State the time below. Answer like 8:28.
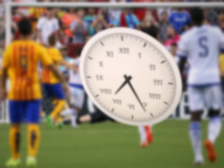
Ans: 7:26
